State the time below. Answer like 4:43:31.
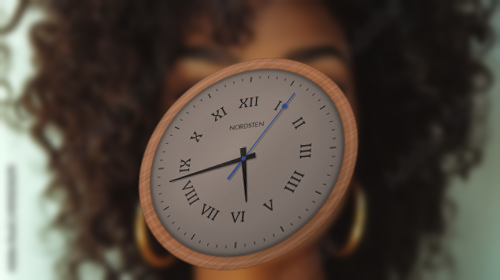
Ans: 5:43:06
